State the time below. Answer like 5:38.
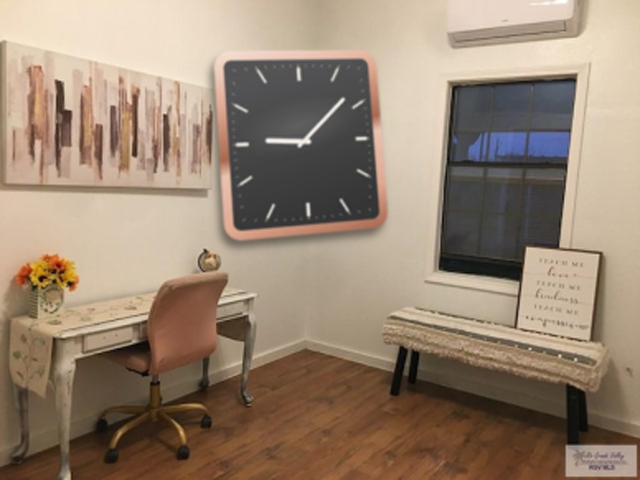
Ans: 9:08
